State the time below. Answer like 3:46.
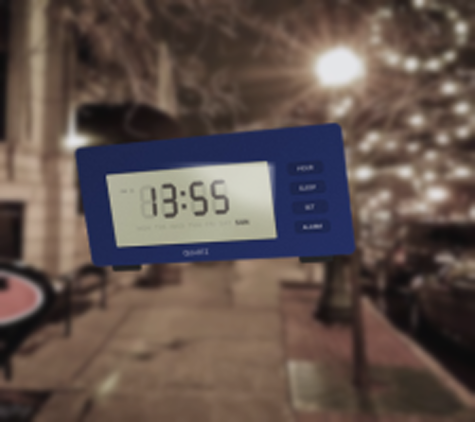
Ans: 13:55
